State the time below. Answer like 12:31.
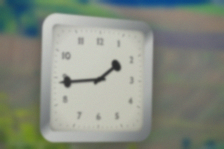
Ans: 1:44
